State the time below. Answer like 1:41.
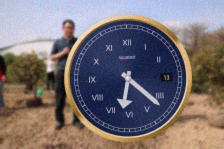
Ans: 6:22
